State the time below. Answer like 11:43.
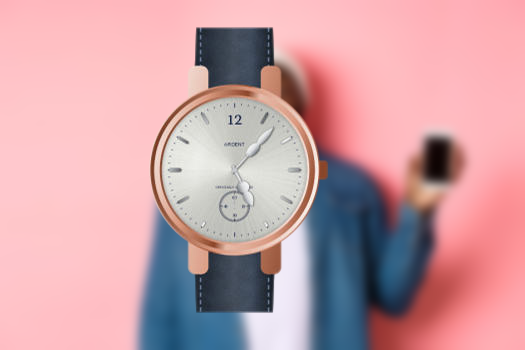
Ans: 5:07
